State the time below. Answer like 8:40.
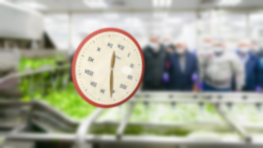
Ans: 11:26
